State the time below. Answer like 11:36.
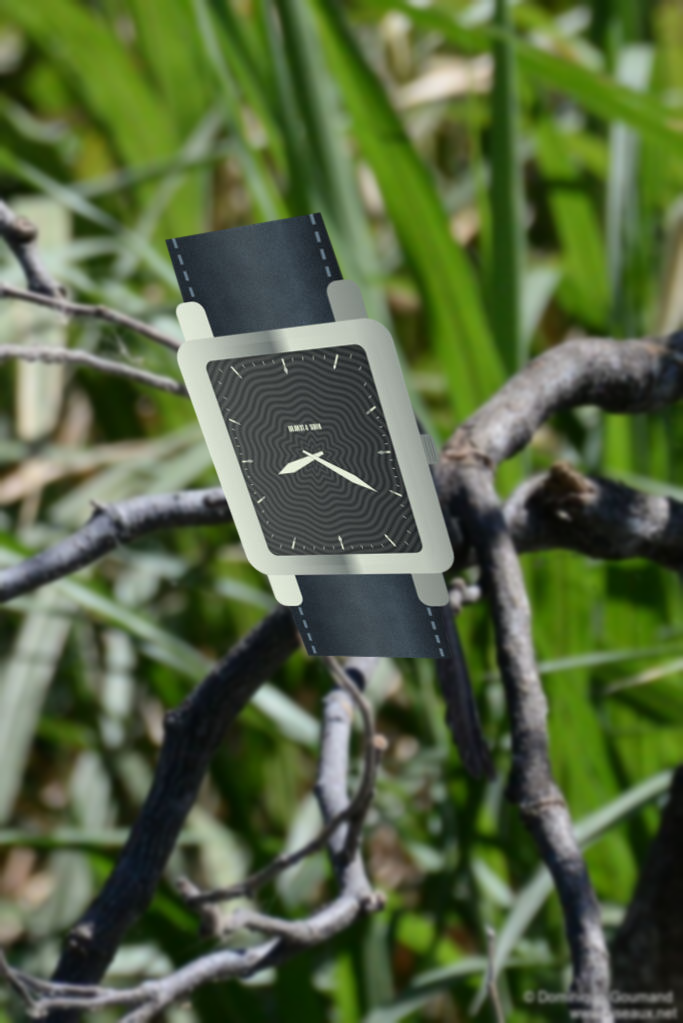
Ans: 8:21
